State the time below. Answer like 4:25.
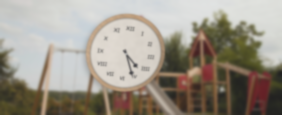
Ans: 4:26
